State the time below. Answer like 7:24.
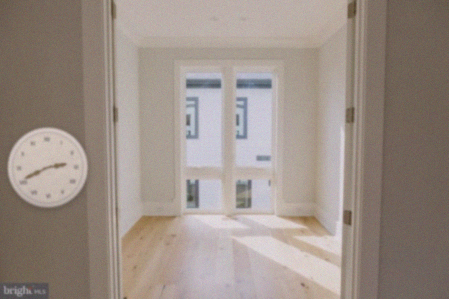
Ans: 2:41
